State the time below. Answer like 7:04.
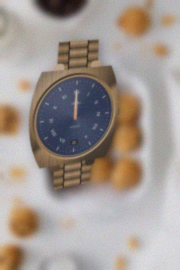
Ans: 12:00
